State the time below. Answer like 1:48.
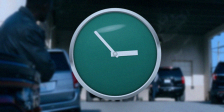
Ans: 2:53
